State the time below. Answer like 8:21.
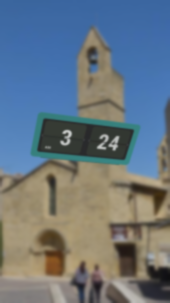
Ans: 3:24
